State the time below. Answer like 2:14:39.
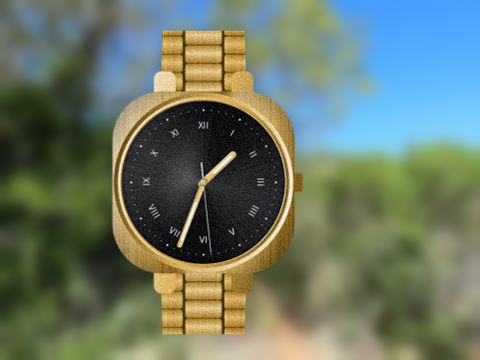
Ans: 1:33:29
